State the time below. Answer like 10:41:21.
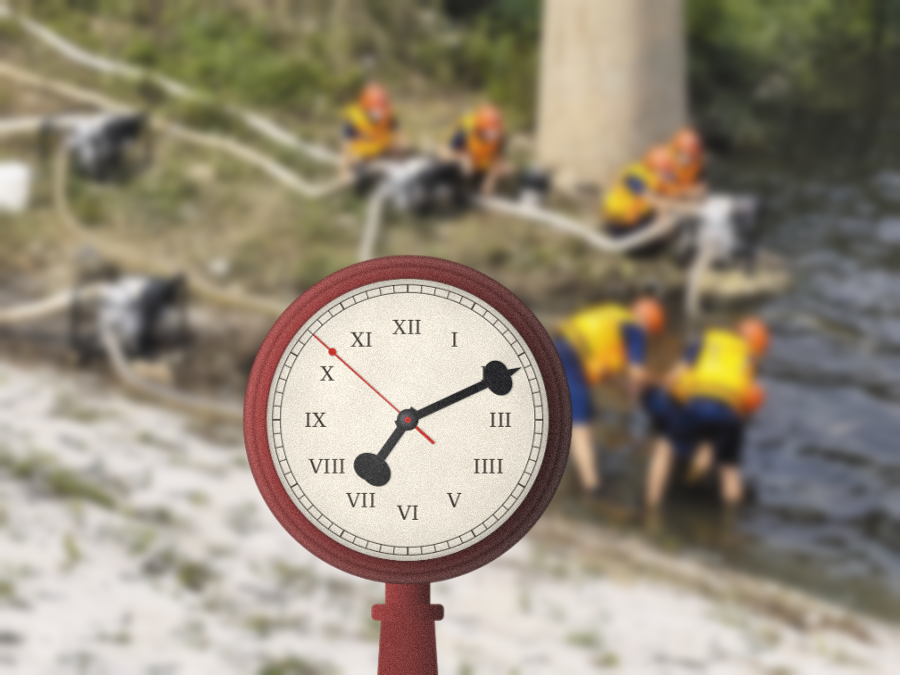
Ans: 7:10:52
